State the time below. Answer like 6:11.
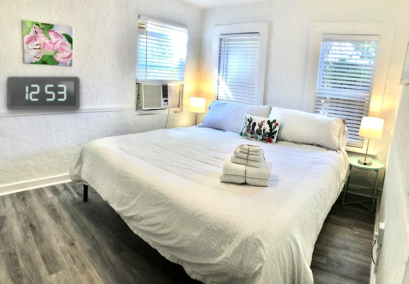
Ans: 12:53
